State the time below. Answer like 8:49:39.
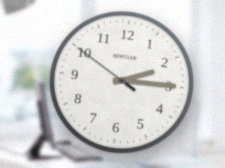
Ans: 2:14:50
